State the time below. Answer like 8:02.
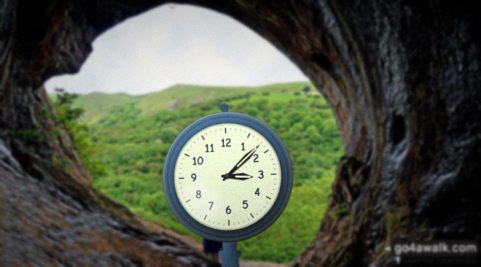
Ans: 3:08
